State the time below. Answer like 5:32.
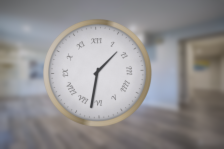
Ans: 1:32
